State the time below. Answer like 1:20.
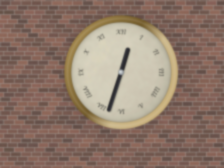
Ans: 12:33
